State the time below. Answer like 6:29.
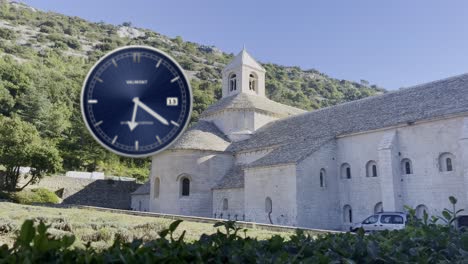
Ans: 6:21
